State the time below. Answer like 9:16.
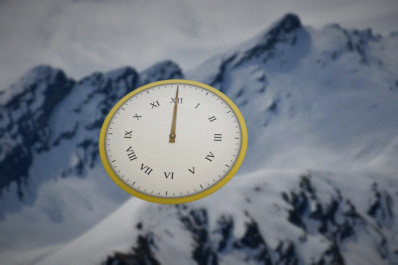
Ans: 12:00
